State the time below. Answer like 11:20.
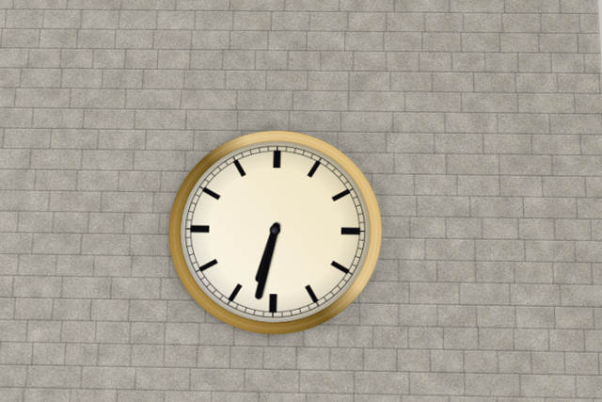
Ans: 6:32
